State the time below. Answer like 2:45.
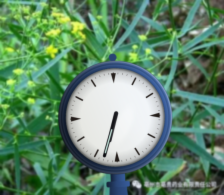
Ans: 6:33
